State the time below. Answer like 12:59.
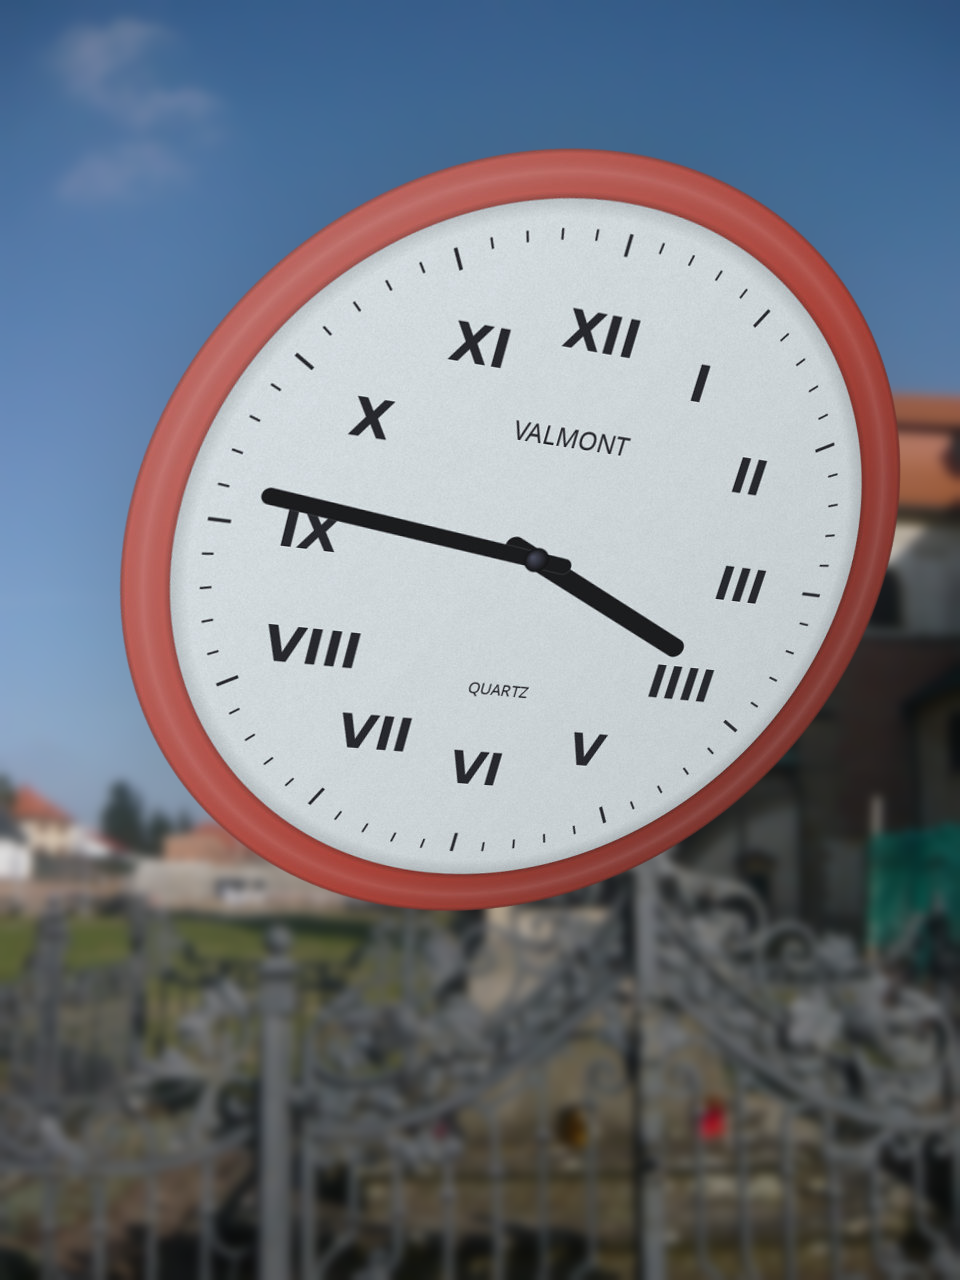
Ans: 3:46
